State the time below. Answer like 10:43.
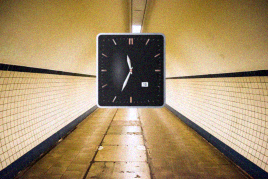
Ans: 11:34
